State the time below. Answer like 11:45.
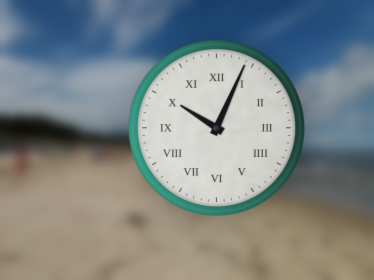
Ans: 10:04
